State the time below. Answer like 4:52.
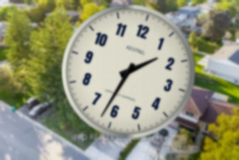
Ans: 1:32
